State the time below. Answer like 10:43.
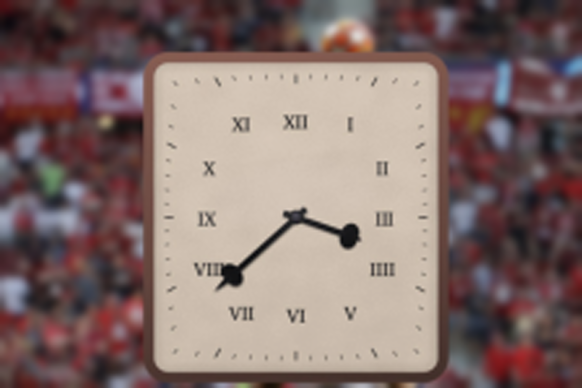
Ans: 3:38
